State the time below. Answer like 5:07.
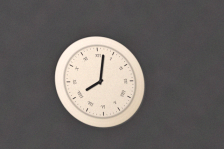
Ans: 8:02
